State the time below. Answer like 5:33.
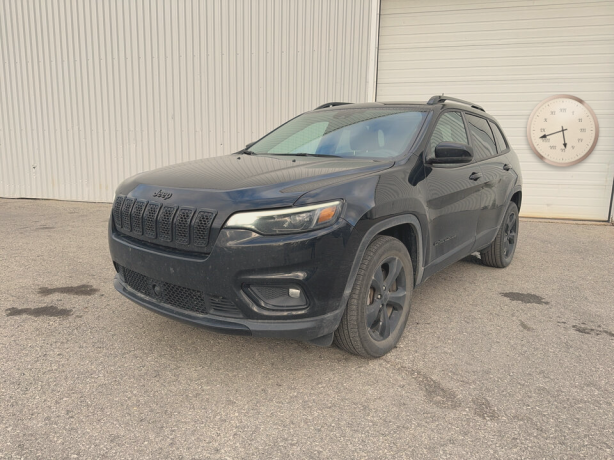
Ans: 5:42
